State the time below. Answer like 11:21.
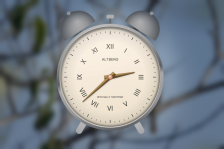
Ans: 2:38
